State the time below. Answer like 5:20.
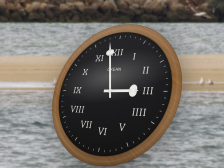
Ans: 2:58
